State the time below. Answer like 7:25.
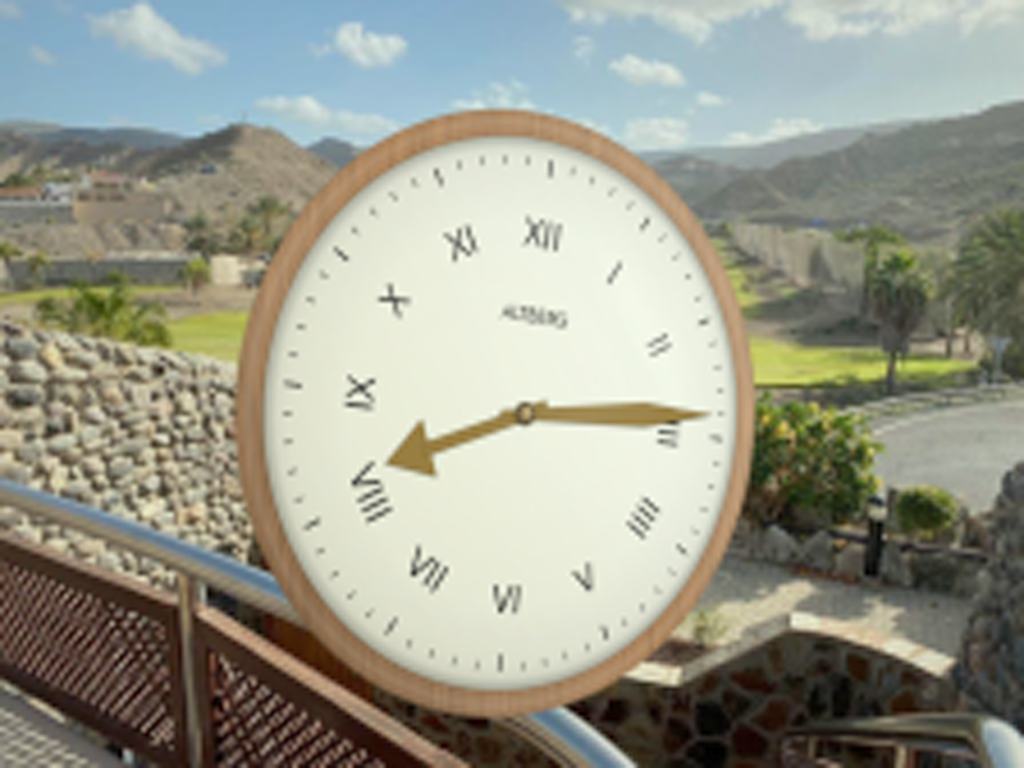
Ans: 8:14
